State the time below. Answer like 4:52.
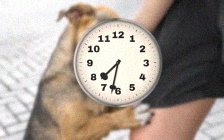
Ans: 7:32
